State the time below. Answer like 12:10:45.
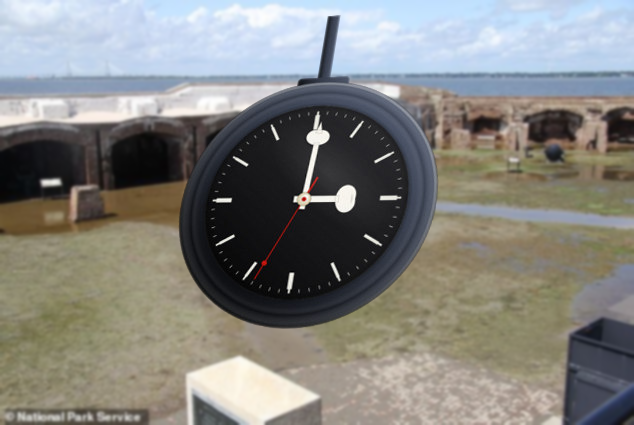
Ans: 3:00:34
